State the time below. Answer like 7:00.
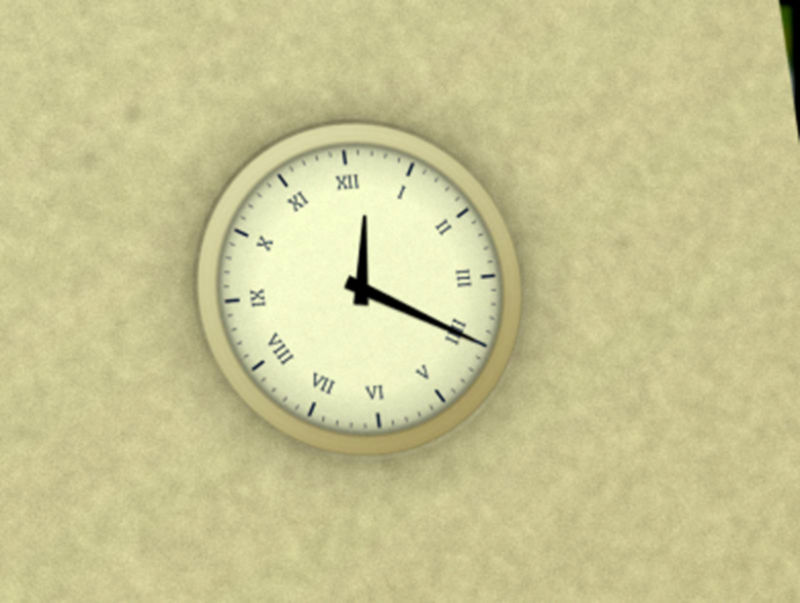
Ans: 12:20
